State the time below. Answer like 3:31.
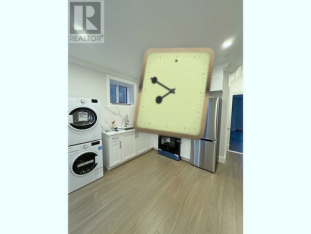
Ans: 7:49
